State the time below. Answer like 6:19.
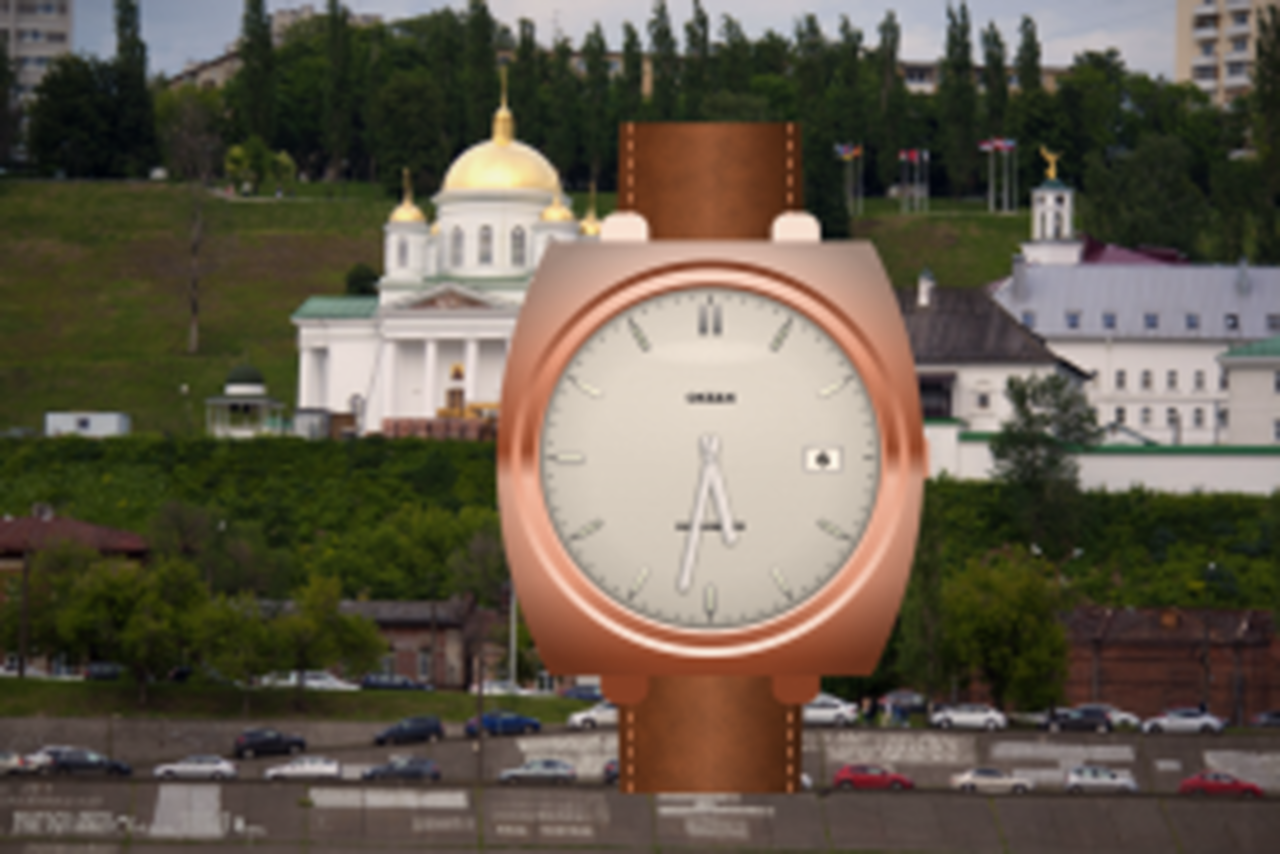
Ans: 5:32
